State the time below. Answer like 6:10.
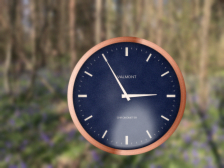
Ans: 2:55
